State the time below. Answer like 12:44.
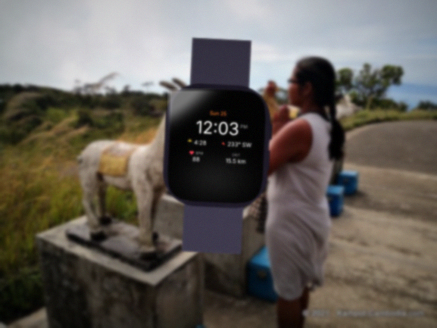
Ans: 12:03
